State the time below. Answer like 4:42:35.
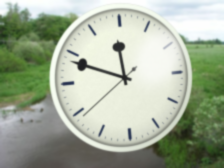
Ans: 11:48:39
